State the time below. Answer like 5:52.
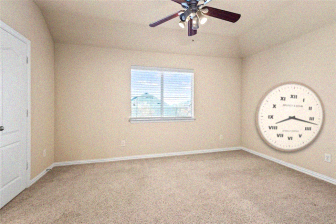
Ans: 8:17
